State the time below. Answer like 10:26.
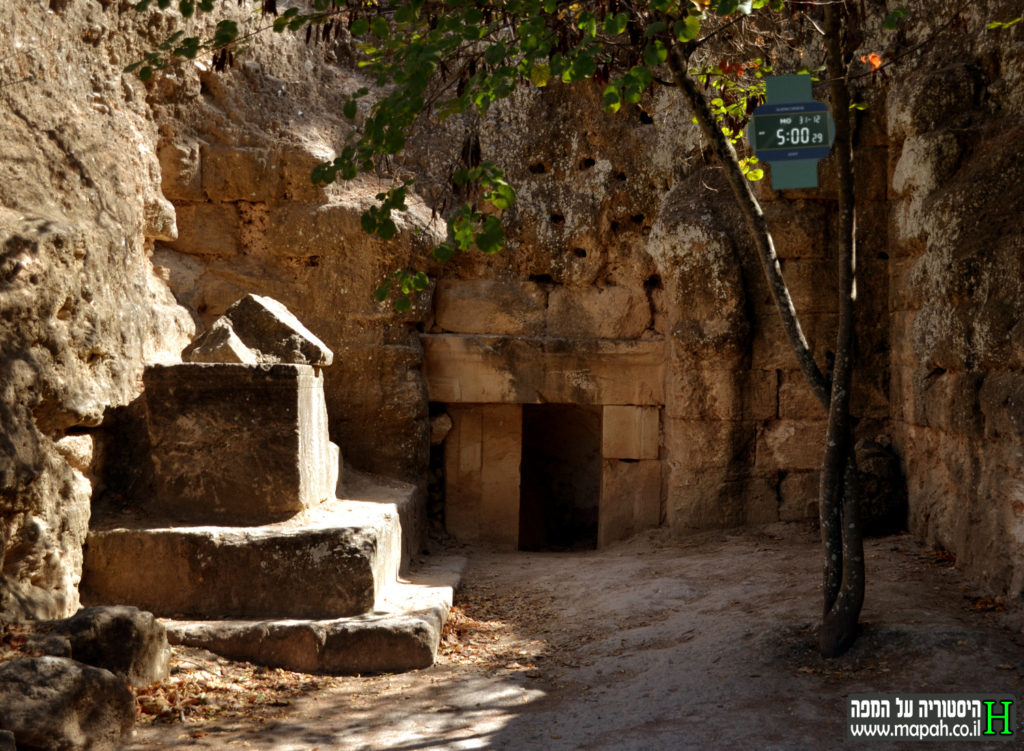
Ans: 5:00
